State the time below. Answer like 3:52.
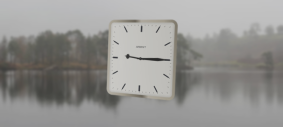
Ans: 9:15
